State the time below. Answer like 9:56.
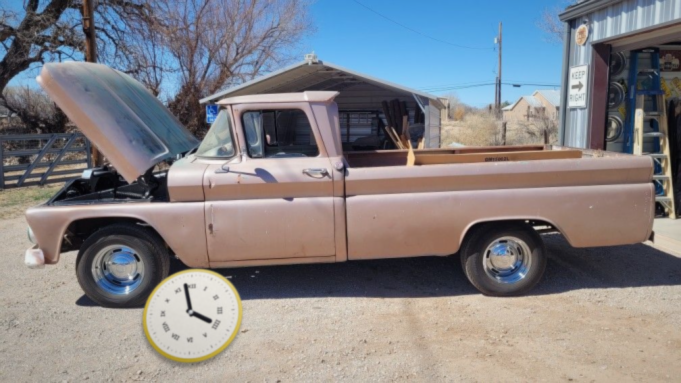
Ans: 3:58
